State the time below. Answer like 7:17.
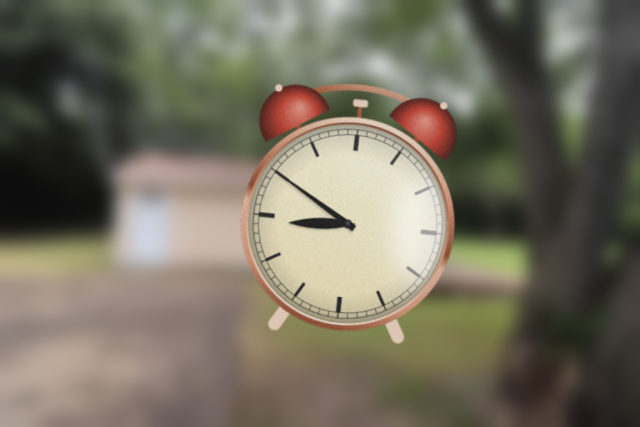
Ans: 8:50
